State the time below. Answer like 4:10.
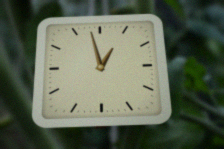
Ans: 12:58
